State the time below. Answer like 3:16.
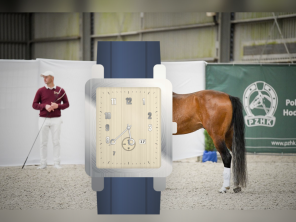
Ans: 5:38
